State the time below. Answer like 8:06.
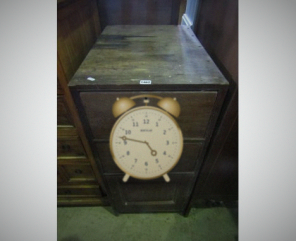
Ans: 4:47
